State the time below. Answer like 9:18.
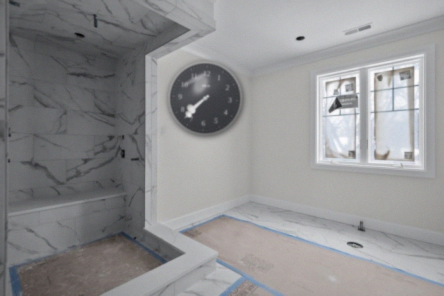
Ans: 7:37
